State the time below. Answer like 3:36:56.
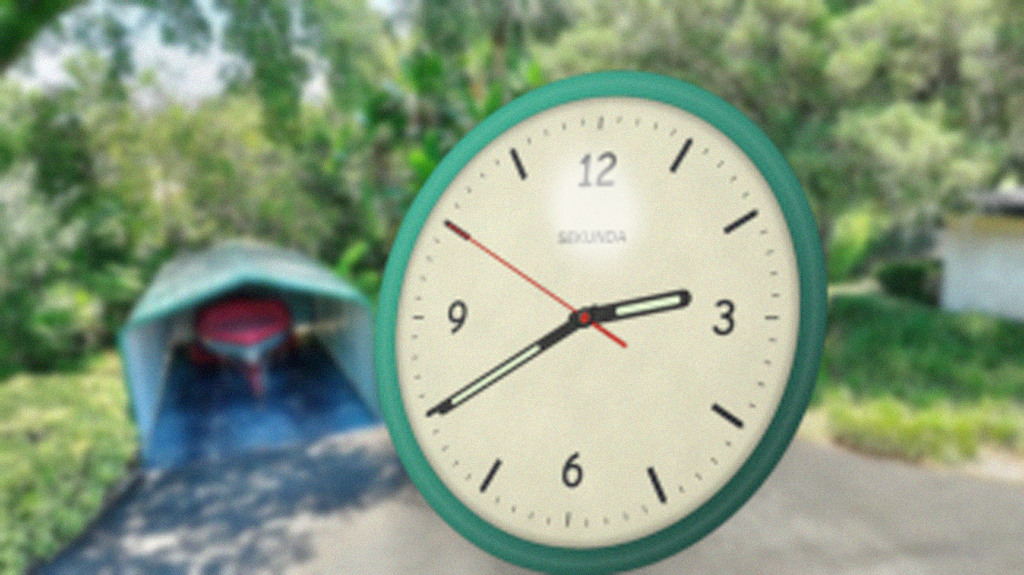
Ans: 2:39:50
